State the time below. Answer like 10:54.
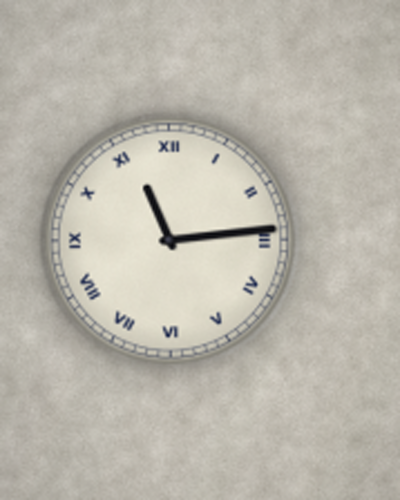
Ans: 11:14
